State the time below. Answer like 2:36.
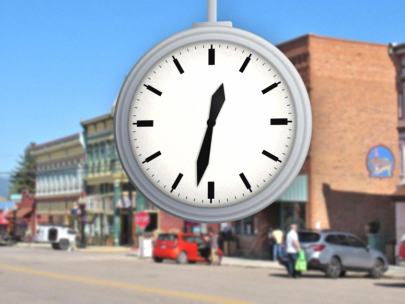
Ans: 12:32
